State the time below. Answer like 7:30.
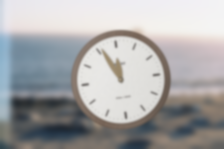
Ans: 11:56
